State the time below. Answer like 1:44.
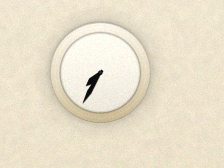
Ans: 7:35
